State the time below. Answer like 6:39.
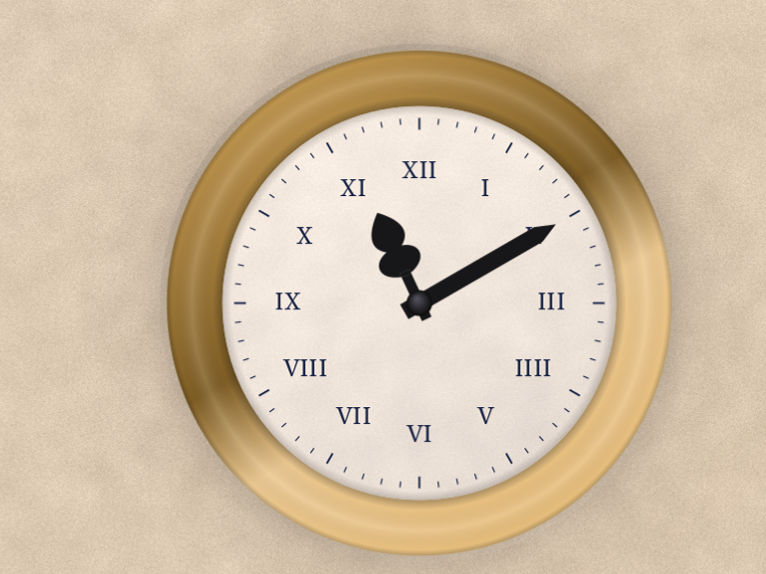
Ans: 11:10
